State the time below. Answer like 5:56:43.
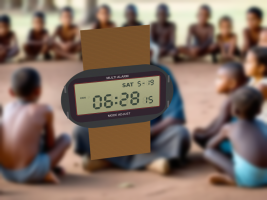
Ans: 6:28:15
